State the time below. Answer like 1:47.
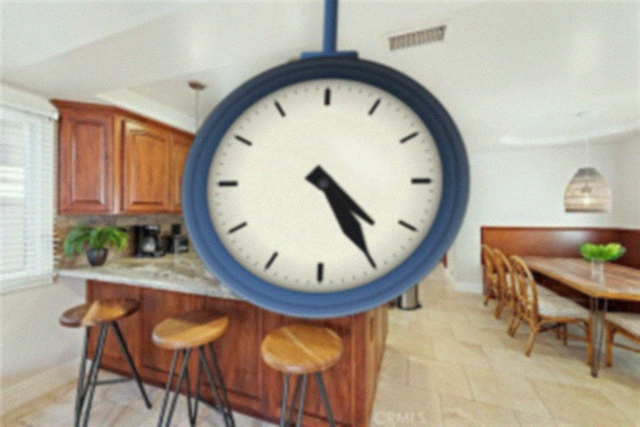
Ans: 4:25
